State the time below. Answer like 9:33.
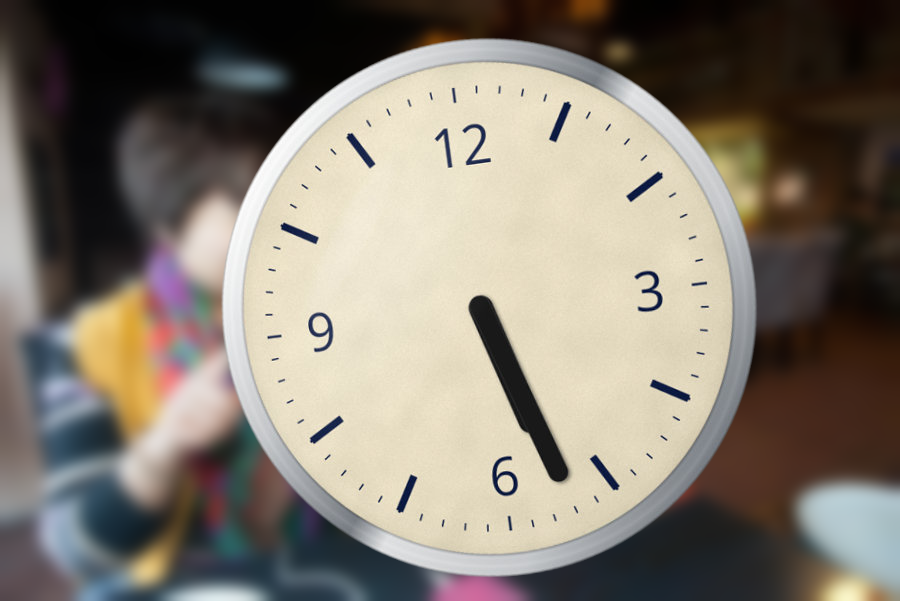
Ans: 5:27
